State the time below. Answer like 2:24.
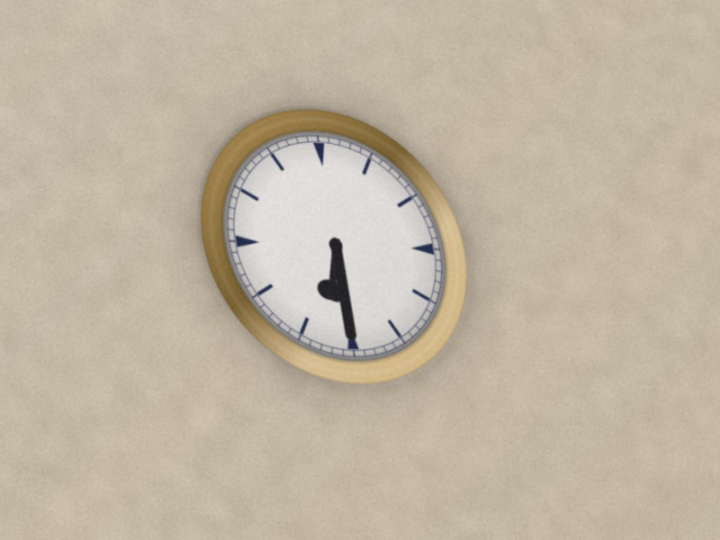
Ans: 6:30
